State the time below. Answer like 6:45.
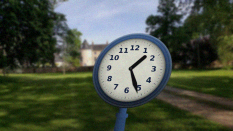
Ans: 1:26
